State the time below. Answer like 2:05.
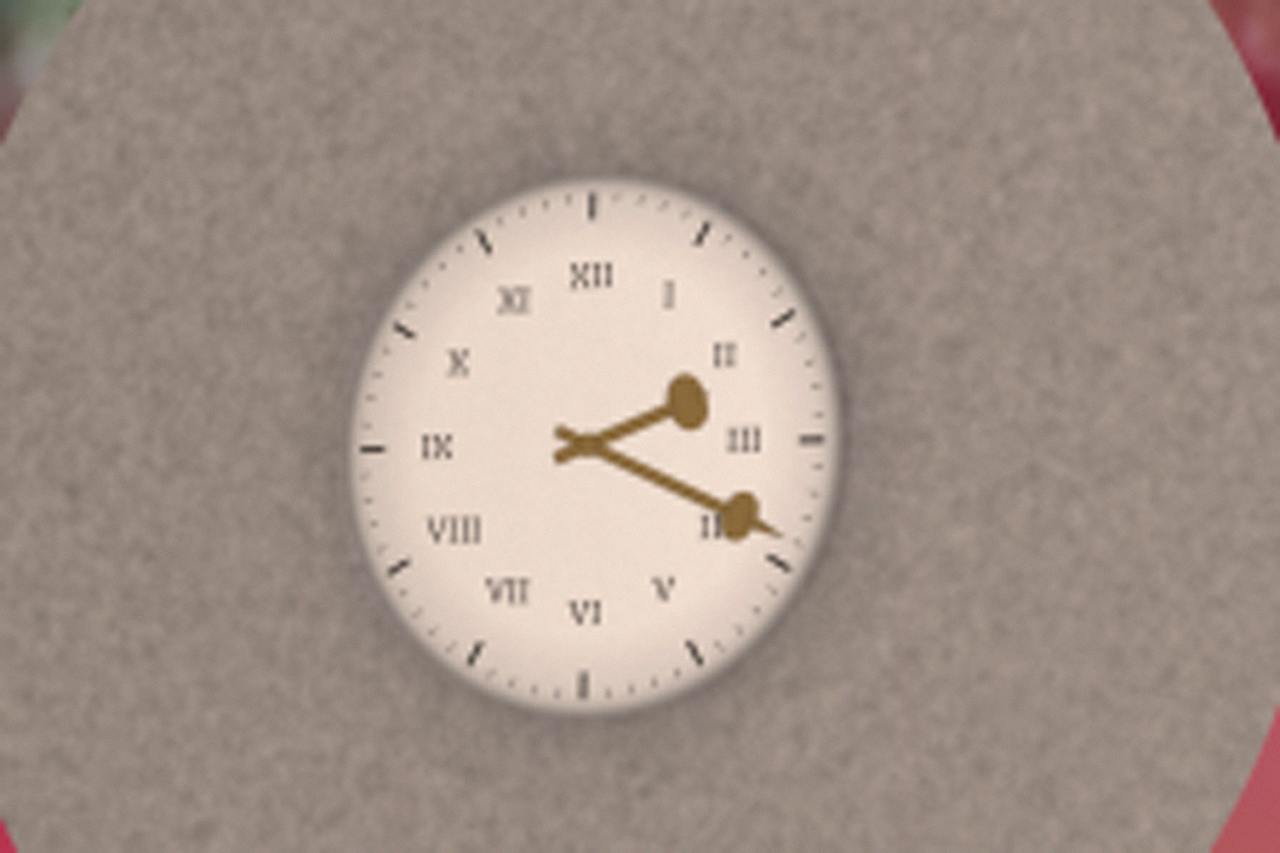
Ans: 2:19
